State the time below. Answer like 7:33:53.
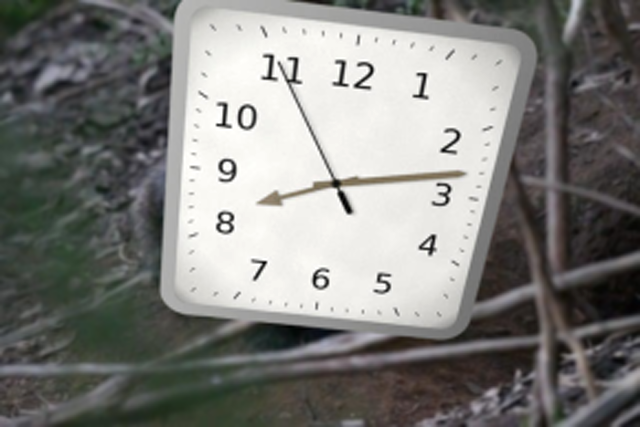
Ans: 8:12:55
